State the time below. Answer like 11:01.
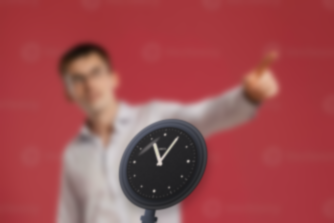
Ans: 11:05
